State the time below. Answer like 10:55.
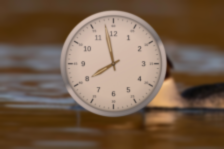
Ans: 7:58
